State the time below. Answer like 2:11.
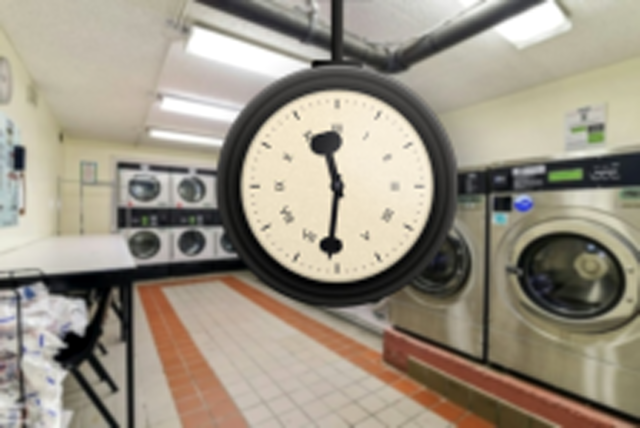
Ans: 11:31
